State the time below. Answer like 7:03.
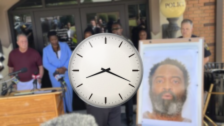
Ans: 8:19
